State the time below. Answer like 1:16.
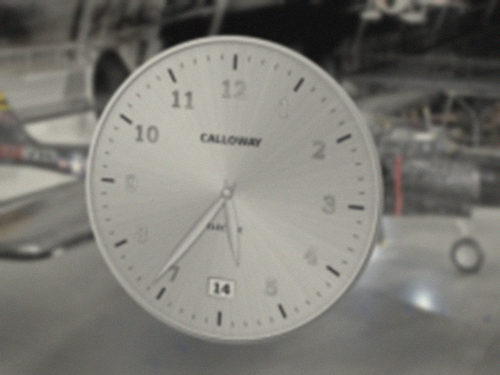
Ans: 5:36
